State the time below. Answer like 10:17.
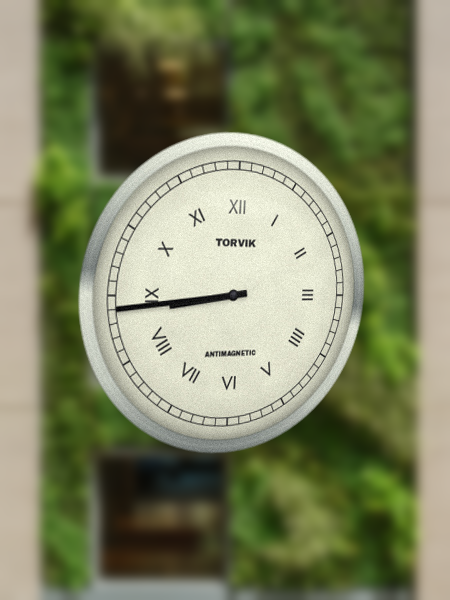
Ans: 8:44
